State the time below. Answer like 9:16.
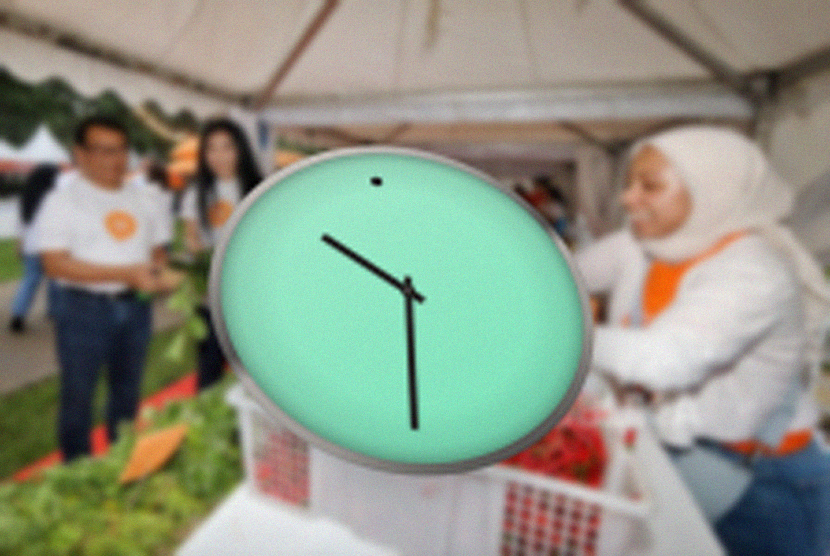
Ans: 10:32
